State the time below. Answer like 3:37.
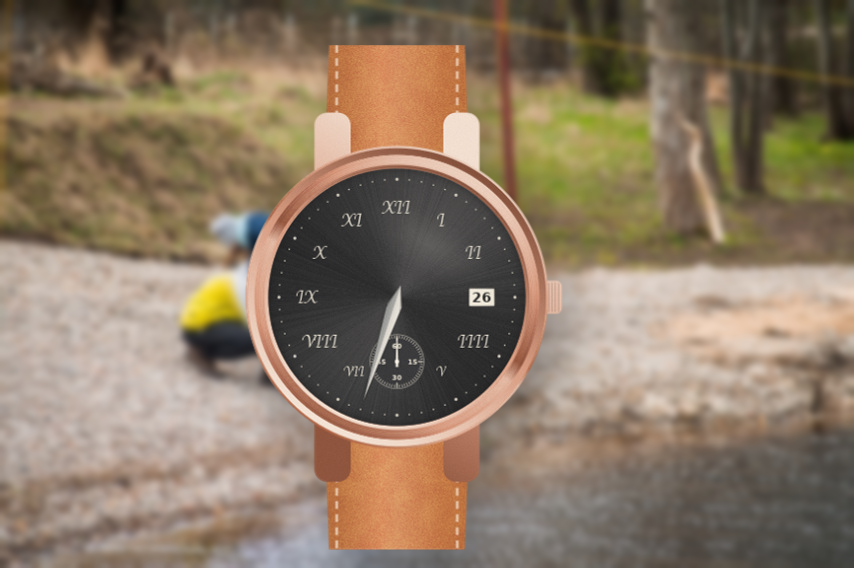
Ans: 6:33
